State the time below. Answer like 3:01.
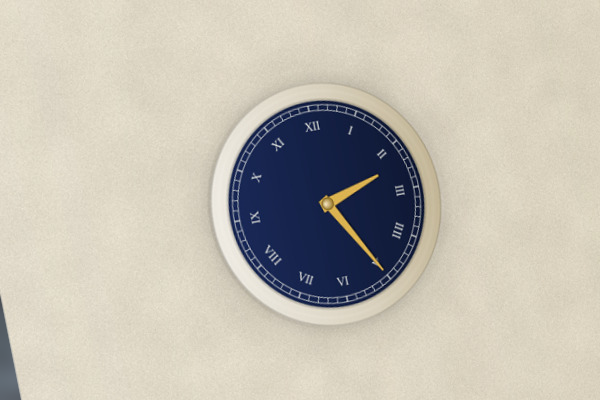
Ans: 2:25
